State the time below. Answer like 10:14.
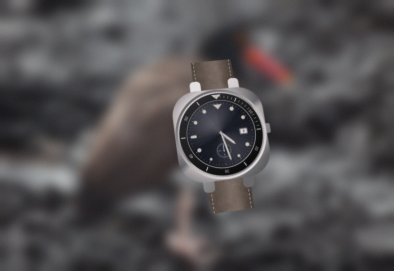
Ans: 4:28
